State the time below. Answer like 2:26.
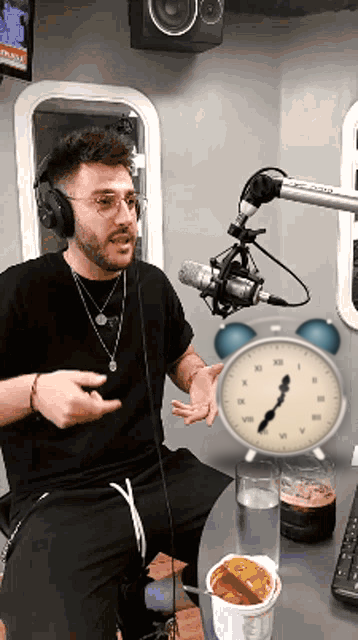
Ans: 12:36
